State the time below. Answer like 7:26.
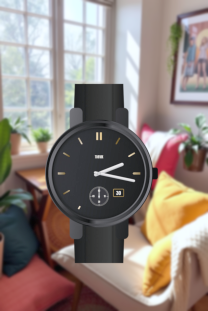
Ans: 2:17
